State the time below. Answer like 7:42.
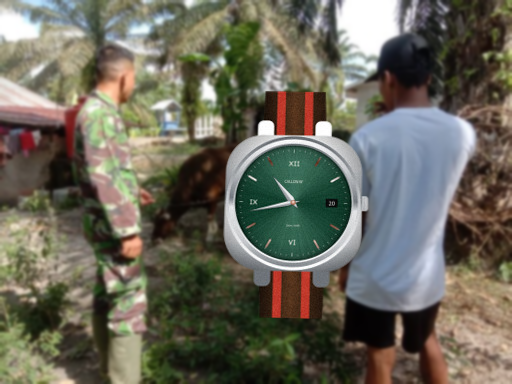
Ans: 10:43
